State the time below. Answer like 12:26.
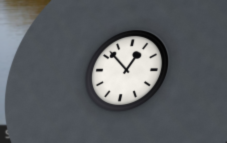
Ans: 12:52
